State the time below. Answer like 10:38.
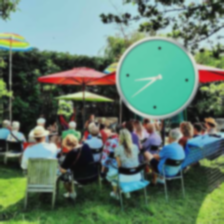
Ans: 8:38
